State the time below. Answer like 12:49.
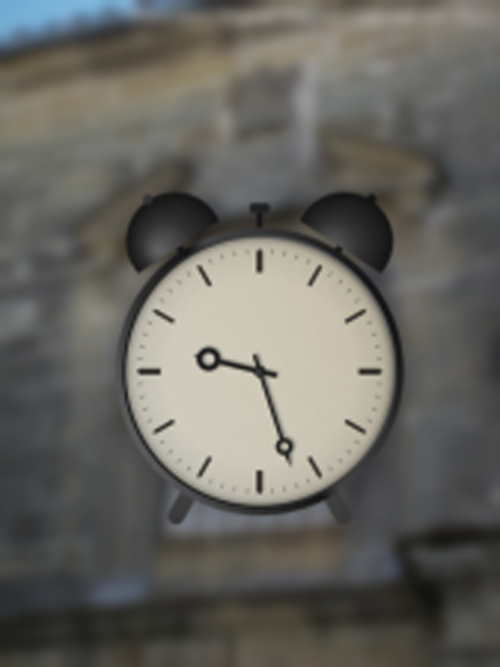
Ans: 9:27
